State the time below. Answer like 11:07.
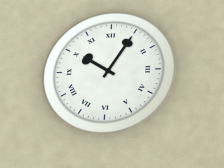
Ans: 10:05
